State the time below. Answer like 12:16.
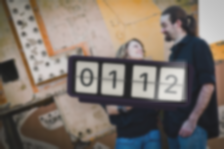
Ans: 1:12
